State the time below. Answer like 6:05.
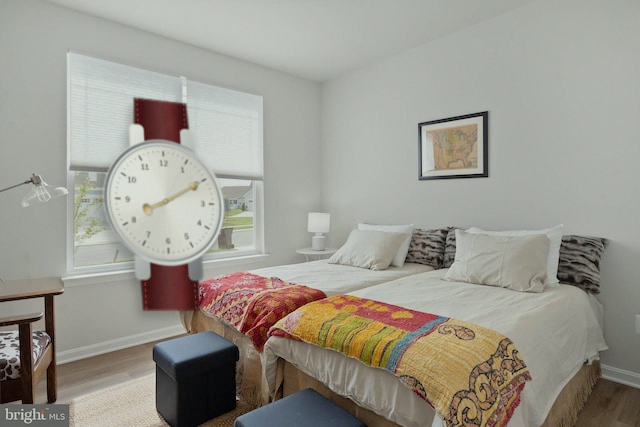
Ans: 8:10
